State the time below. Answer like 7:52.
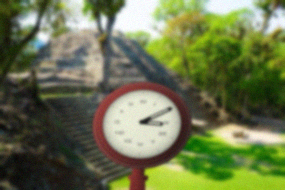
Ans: 3:10
